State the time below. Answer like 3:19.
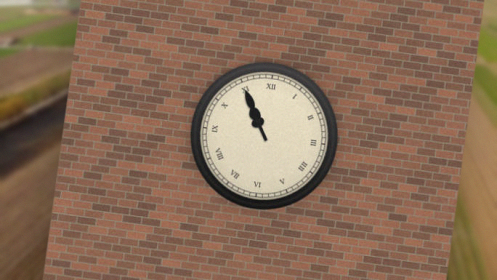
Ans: 10:55
